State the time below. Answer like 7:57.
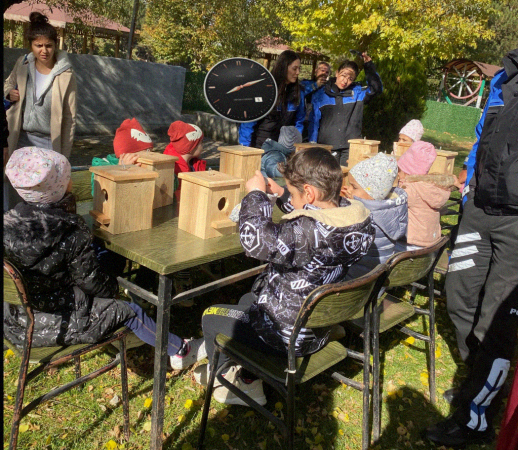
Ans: 8:12
